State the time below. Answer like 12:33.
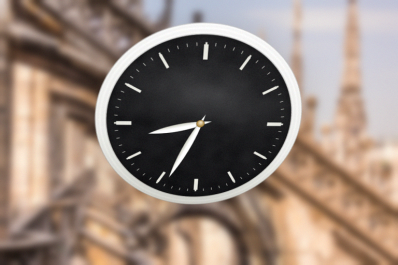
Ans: 8:34
